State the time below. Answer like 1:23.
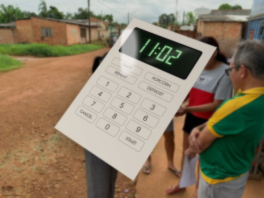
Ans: 11:02
